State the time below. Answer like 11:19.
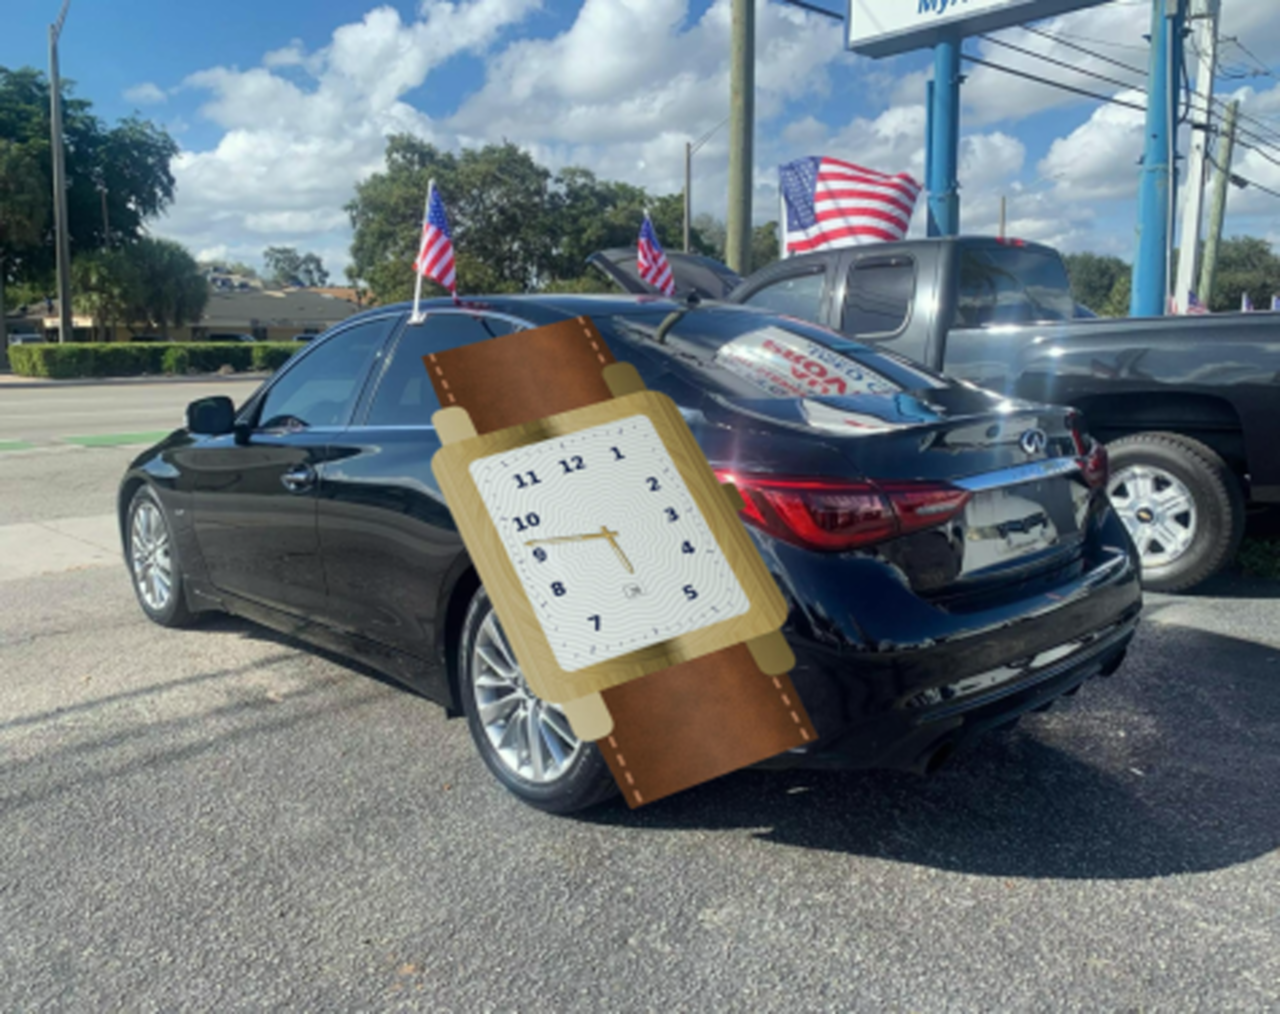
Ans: 5:47
